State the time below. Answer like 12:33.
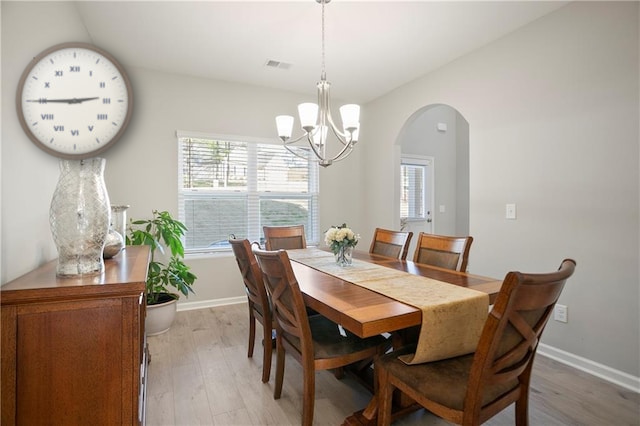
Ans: 2:45
